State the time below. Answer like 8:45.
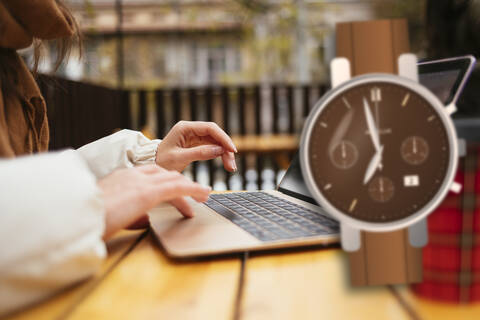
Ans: 6:58
